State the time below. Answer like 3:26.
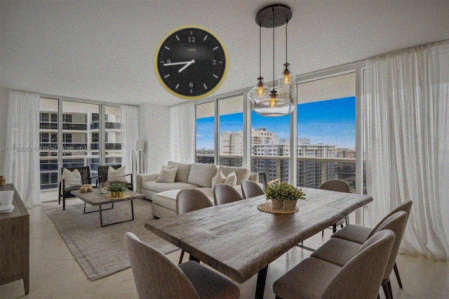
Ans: 7:44
